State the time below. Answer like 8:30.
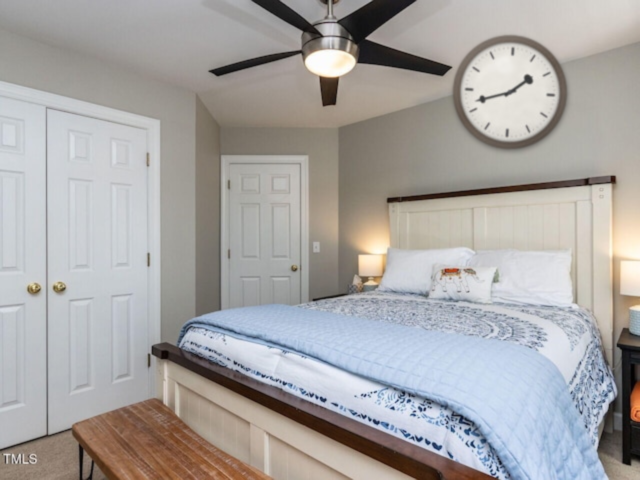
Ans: 1:42
